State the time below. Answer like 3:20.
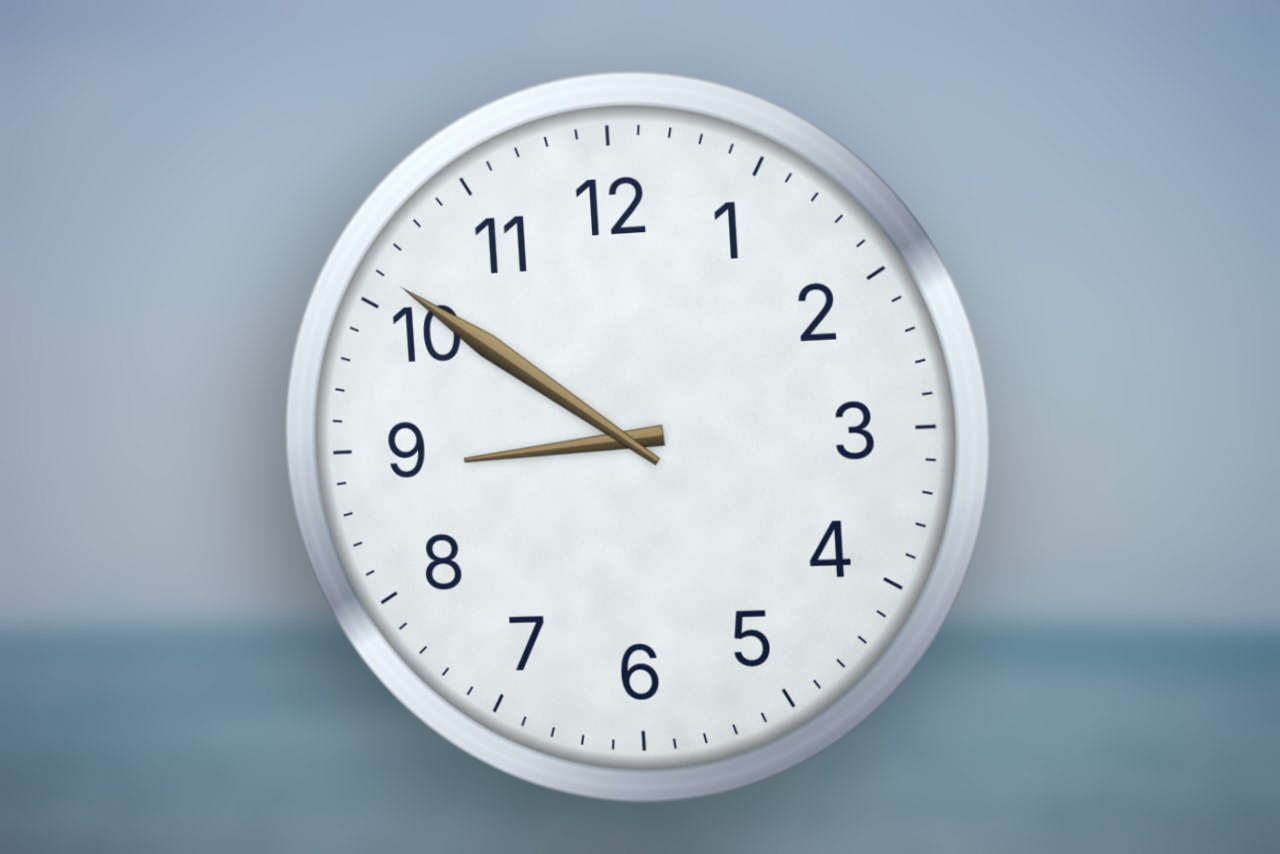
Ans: 8:51
